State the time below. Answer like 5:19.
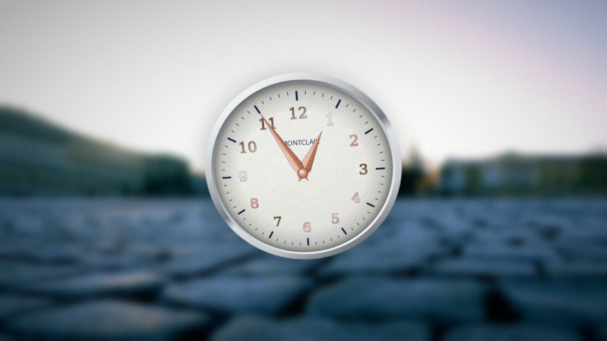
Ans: 12:55
